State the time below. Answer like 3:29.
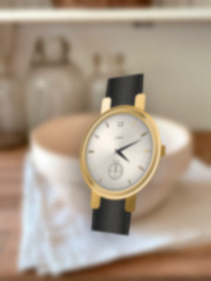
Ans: 4:11
